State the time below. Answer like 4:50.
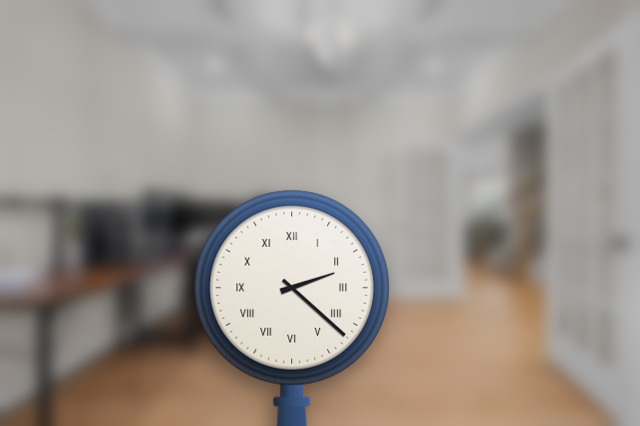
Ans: 2:22
